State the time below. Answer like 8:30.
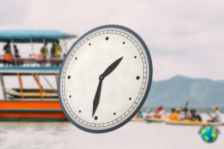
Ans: 1:31
